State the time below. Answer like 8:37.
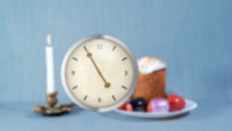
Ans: 4:55
